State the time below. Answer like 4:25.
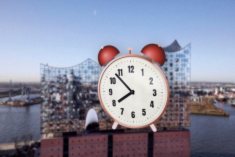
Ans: 7:53
